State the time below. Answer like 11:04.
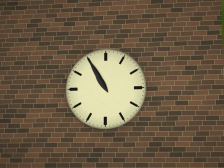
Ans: 10:55
